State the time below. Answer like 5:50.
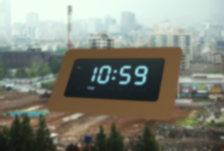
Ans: 10:59
